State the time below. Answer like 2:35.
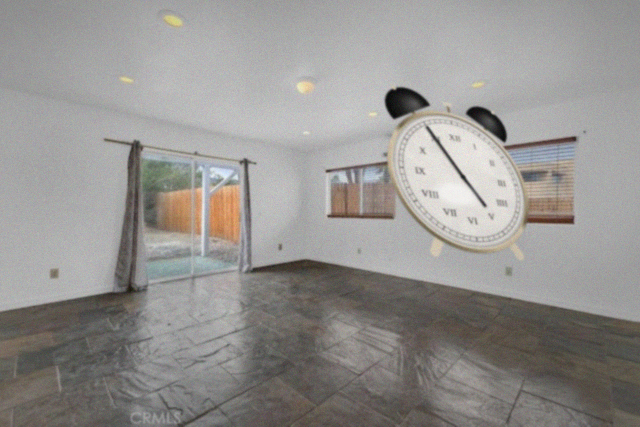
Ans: 4:55
